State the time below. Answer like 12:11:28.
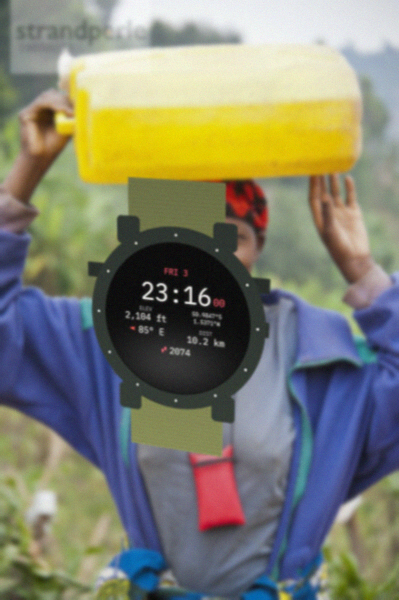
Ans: 23:16:00
